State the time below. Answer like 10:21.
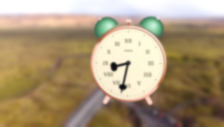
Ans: 8:32
